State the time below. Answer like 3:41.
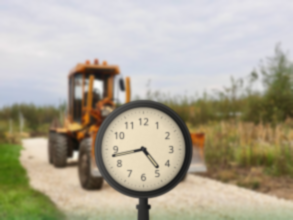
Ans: 4:43
